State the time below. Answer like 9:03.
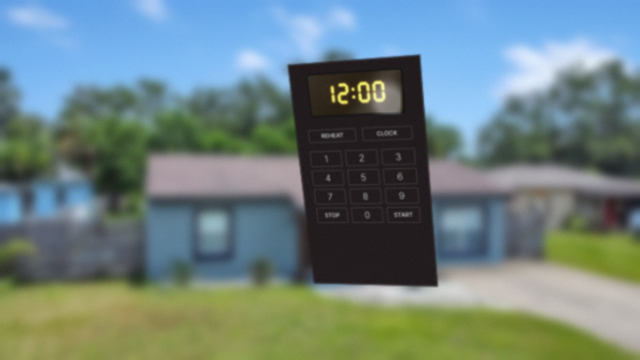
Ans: 12:00
